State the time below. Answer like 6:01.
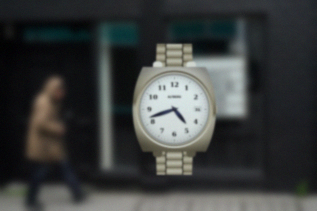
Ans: 4:42
